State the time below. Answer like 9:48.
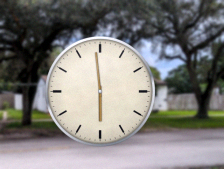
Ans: 5:59
